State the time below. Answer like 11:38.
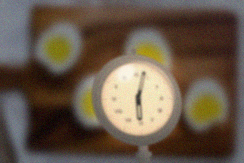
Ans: 6:03
